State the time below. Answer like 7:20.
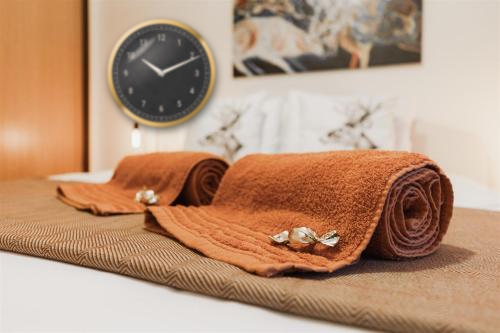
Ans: 10:11
